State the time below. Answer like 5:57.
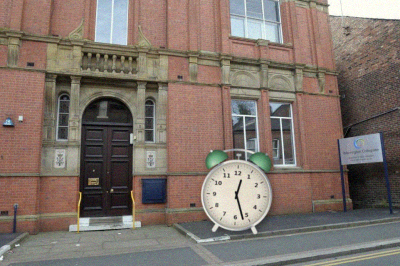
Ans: 12:27
